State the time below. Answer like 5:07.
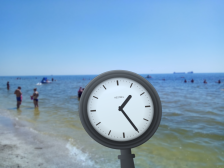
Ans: 1:25
